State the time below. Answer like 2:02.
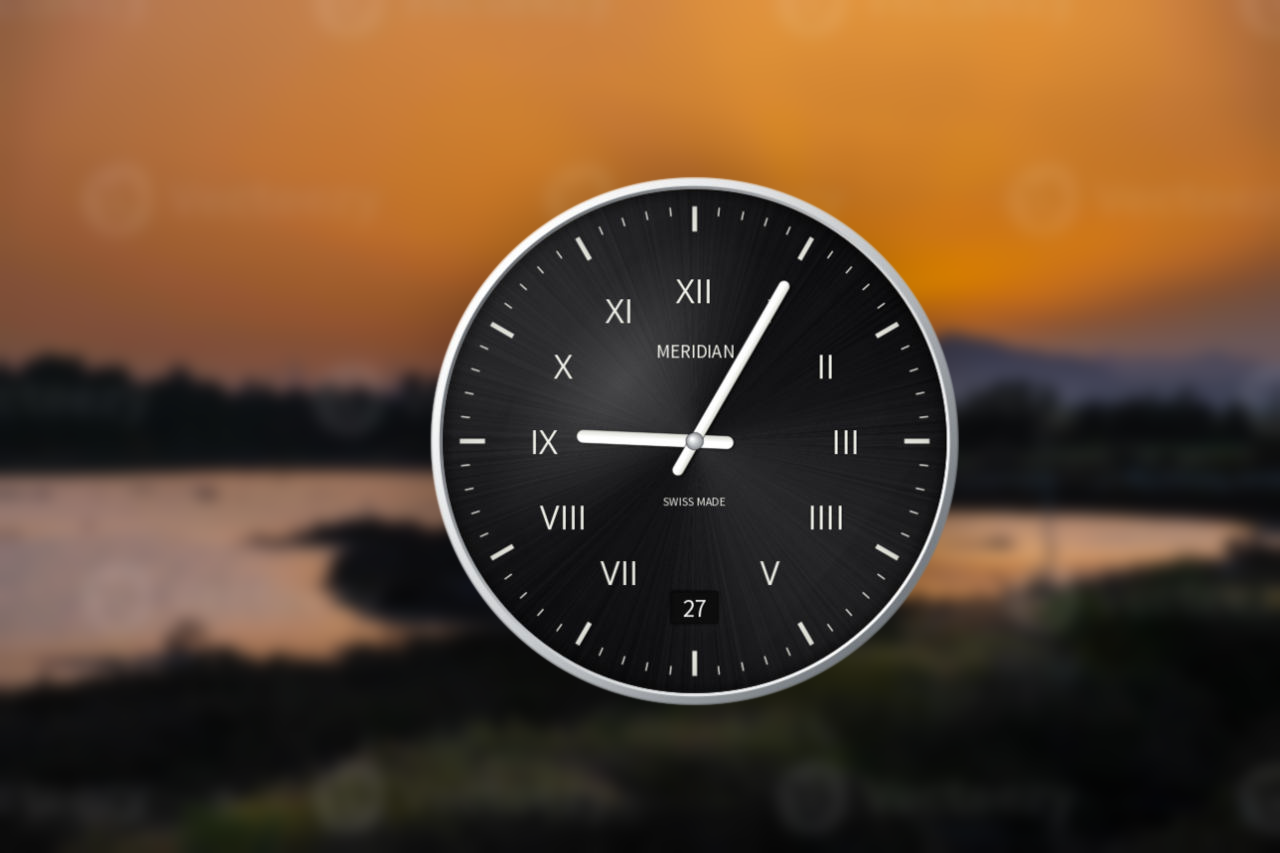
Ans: 9:05
